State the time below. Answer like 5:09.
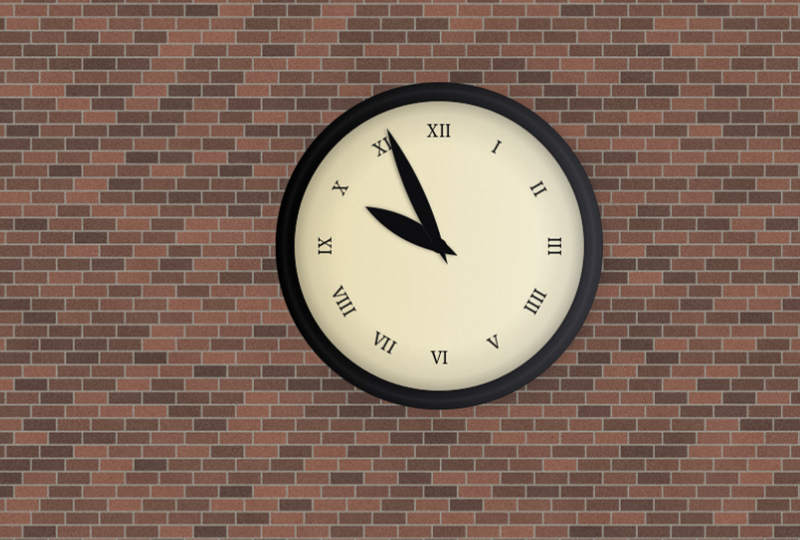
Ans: 9:56
